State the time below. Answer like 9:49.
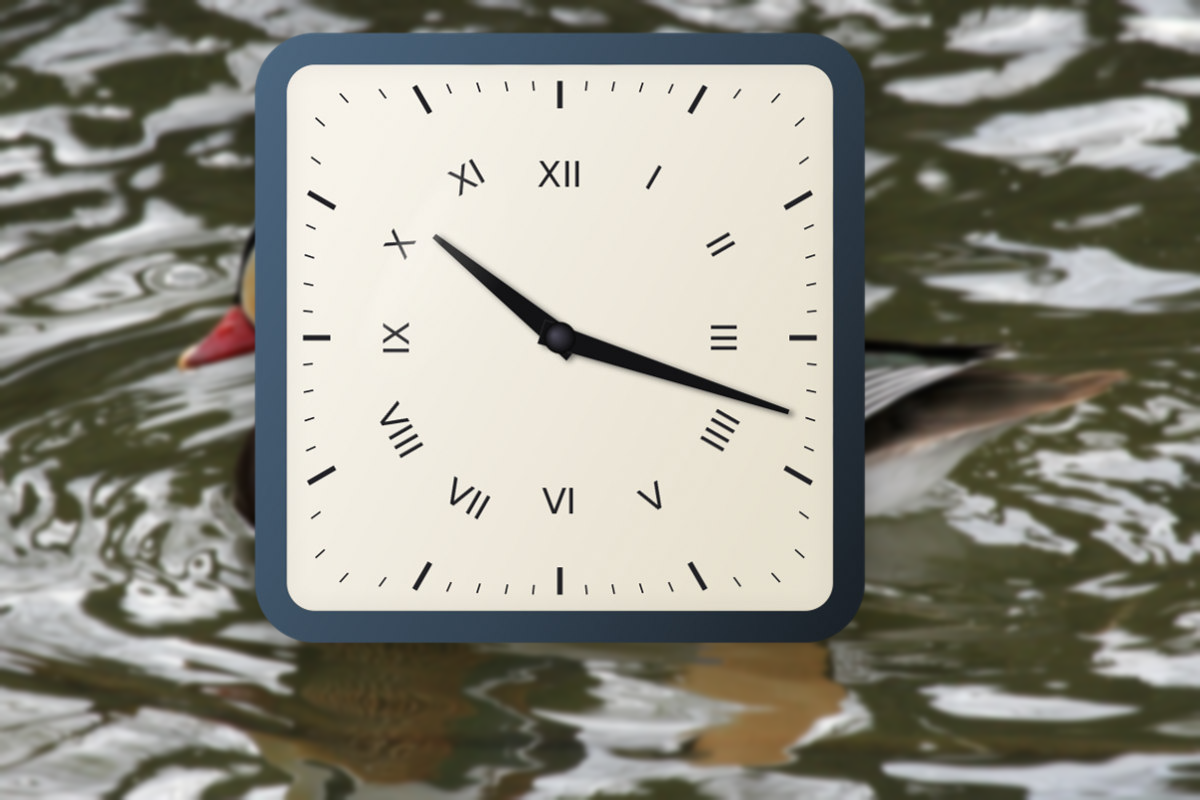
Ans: 10:18
